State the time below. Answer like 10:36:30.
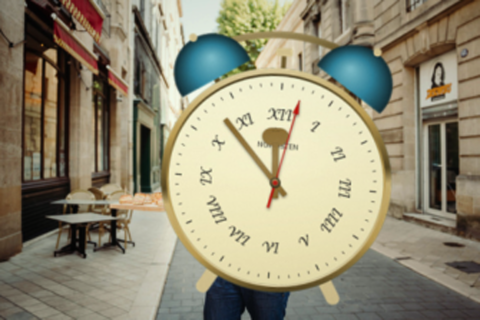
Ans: 11:53:02
